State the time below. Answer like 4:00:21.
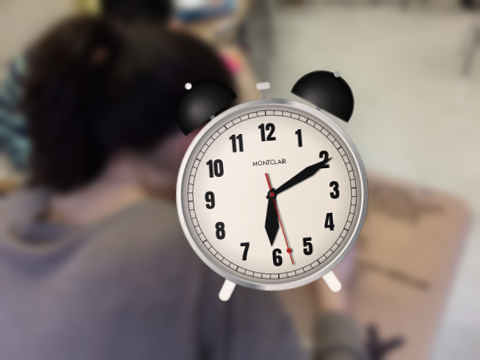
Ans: 6:10:28
